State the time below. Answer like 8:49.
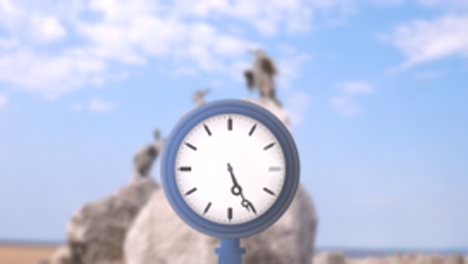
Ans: 5:26
